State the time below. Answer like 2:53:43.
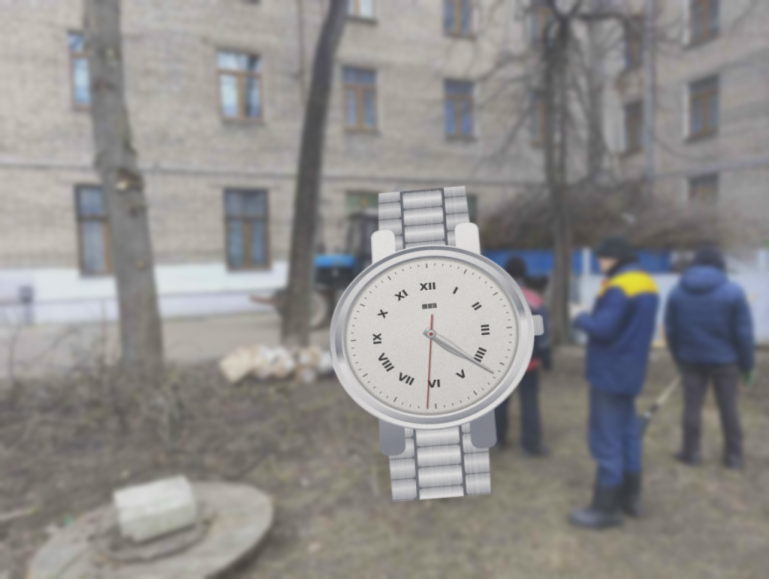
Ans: 4:21:31
